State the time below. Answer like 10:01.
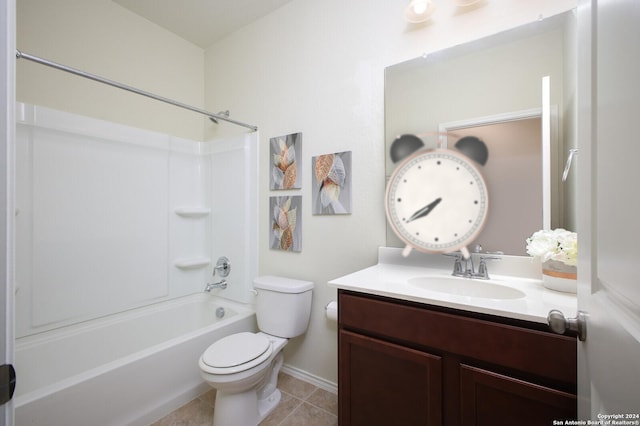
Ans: 7:39
